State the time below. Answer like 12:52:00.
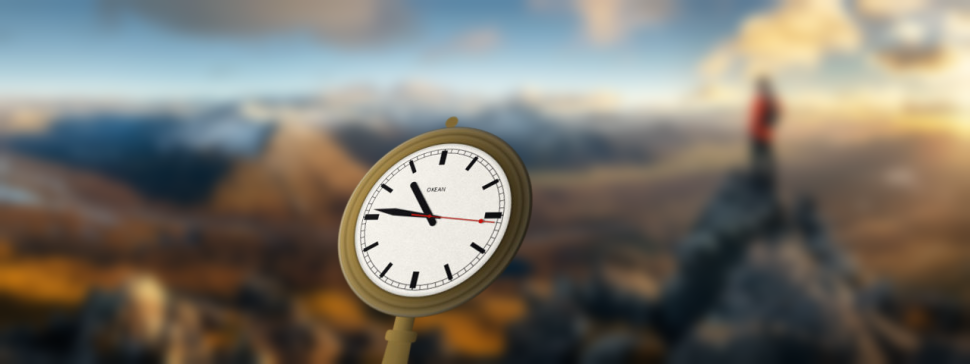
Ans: 10:46:16
